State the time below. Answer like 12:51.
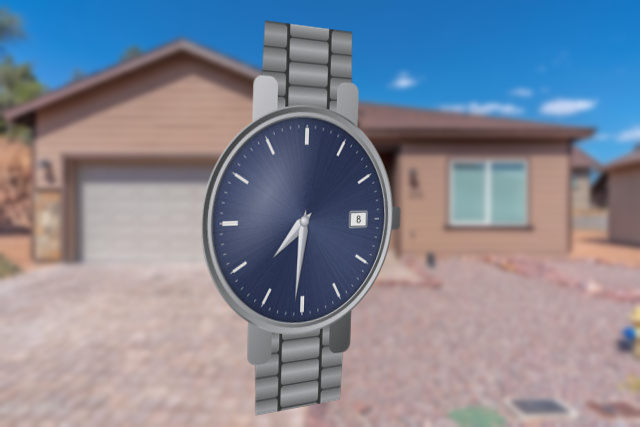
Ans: 7:31
